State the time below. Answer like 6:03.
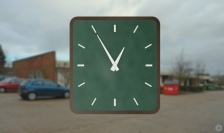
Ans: 12:55
